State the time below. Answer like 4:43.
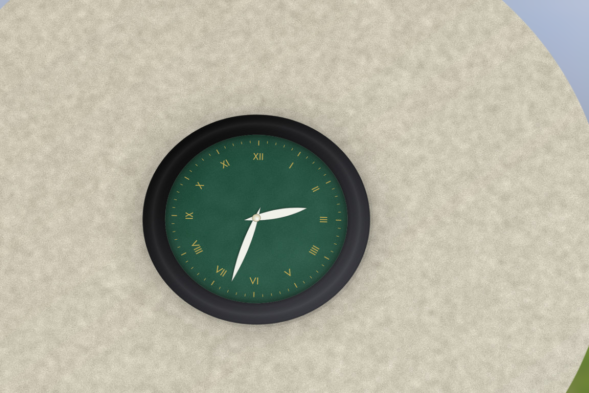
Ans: 2:33
